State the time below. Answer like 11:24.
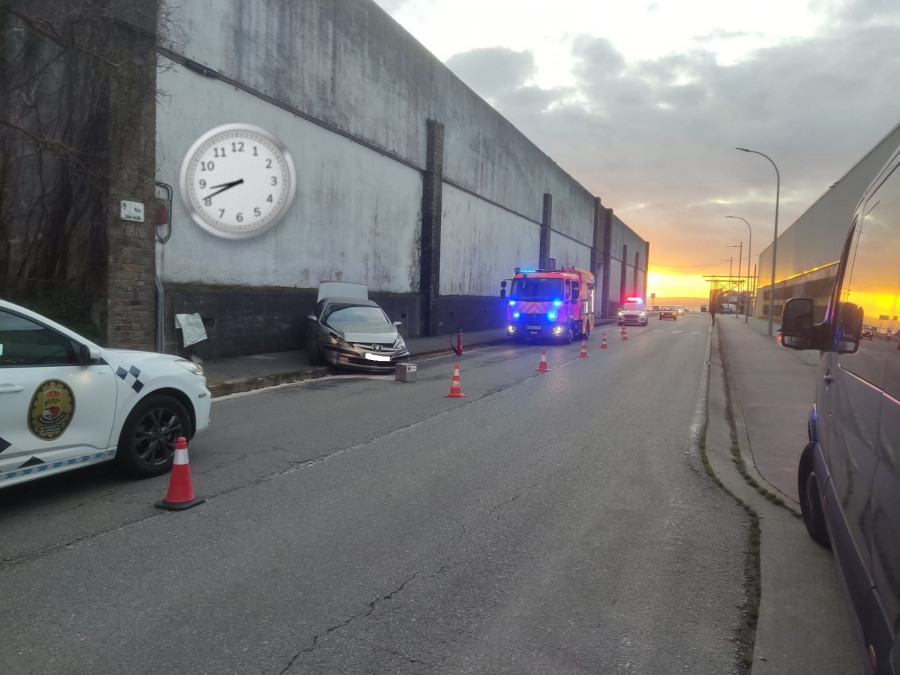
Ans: 8:41
